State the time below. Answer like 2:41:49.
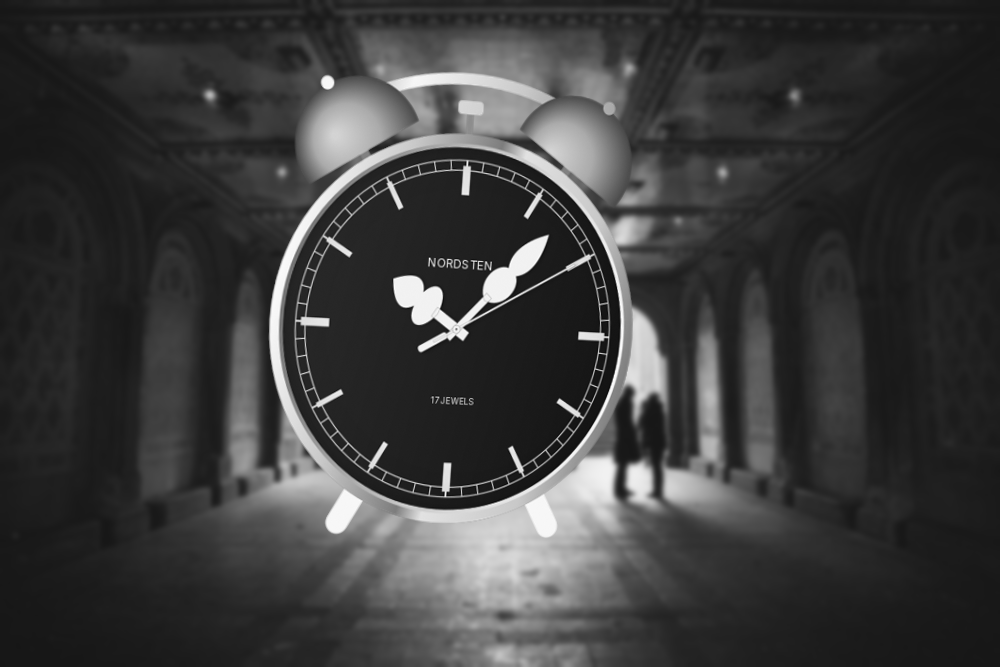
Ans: 10:07:10
